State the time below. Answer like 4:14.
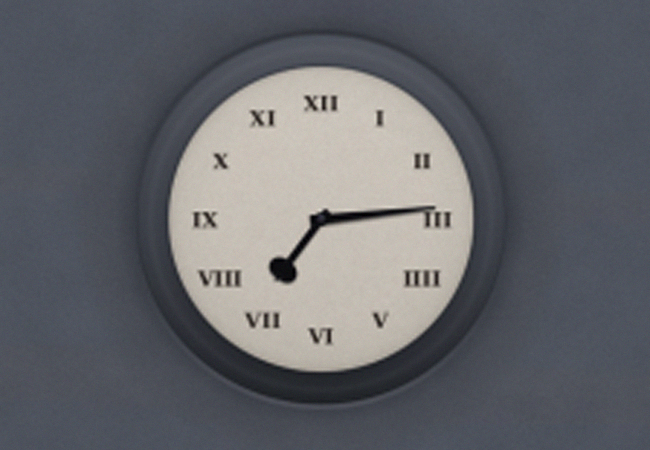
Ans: 7:14
